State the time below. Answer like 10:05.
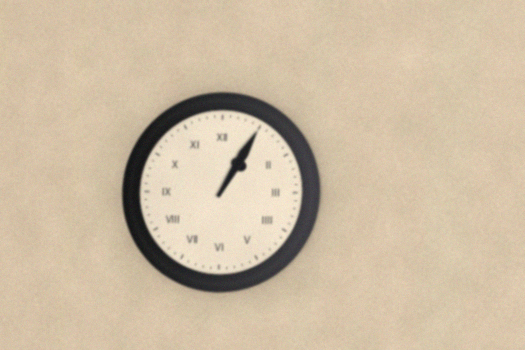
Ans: 1:05
